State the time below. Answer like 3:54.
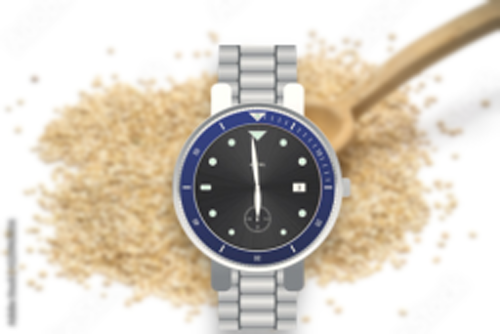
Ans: 5:59
